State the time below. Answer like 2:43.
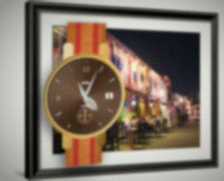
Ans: 11:04
